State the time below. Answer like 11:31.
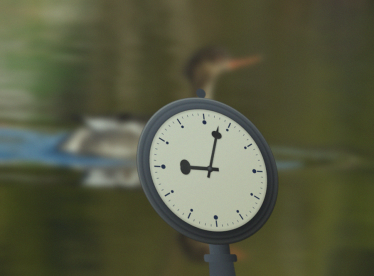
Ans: 9:03
